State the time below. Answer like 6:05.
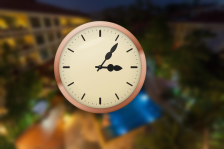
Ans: 3:06
